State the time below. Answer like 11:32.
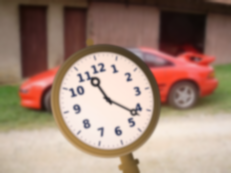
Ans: 11:22
